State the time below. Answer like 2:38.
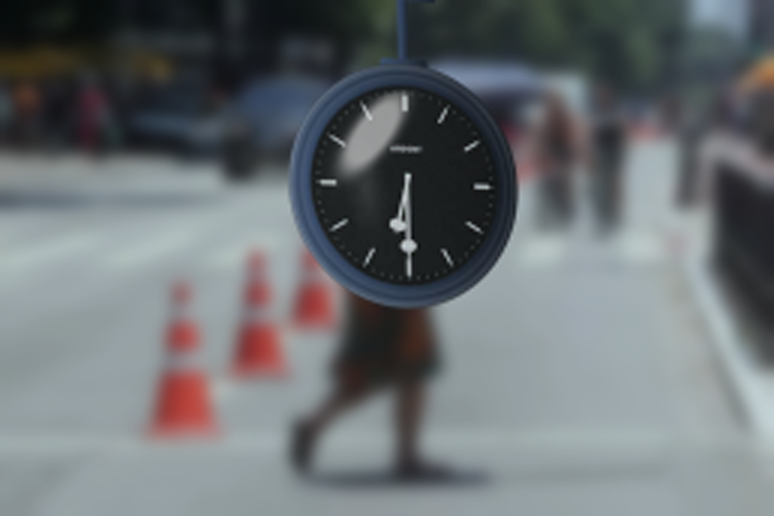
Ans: 6:30
